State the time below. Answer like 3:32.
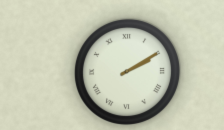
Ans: 2:10
